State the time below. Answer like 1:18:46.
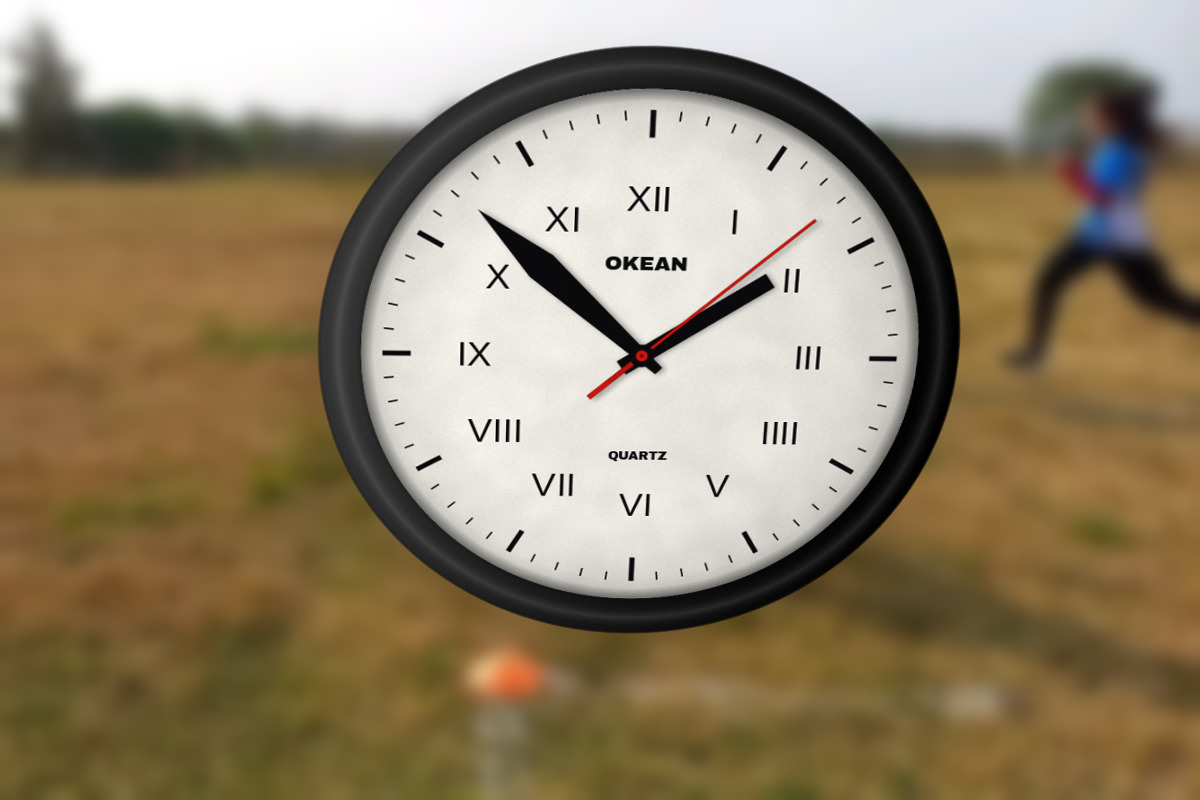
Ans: 1:52:08
